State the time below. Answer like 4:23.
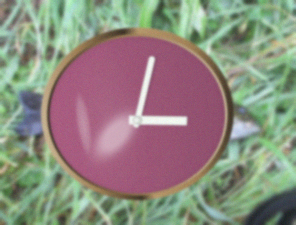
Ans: 3:02
